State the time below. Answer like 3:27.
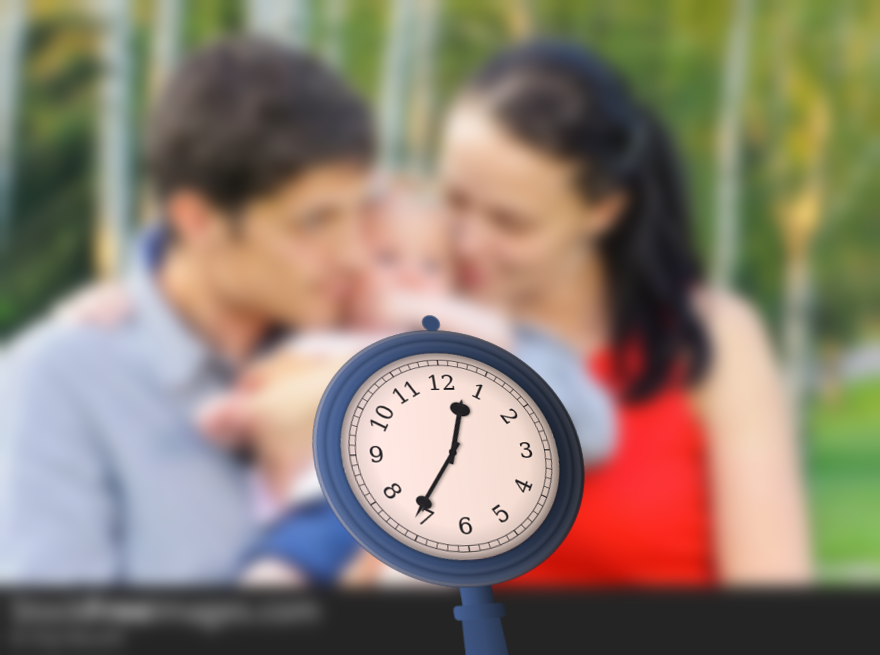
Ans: 12:36
